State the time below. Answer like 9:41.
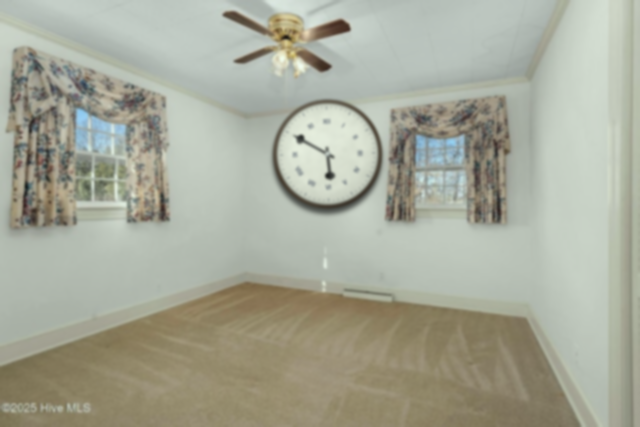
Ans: 5:50
